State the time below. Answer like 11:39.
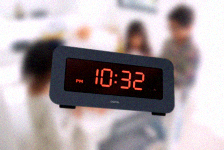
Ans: 10:32
